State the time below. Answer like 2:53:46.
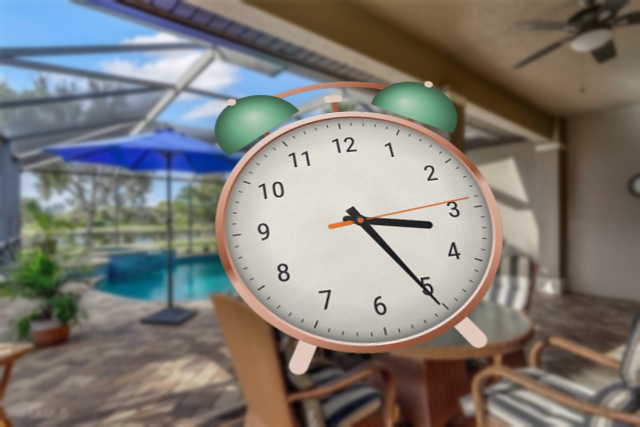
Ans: 3:25:14
